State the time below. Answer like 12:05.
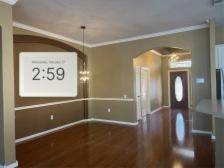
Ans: 2:59
